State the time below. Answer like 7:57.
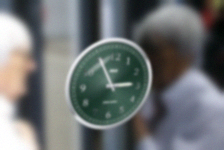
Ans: 2:55
